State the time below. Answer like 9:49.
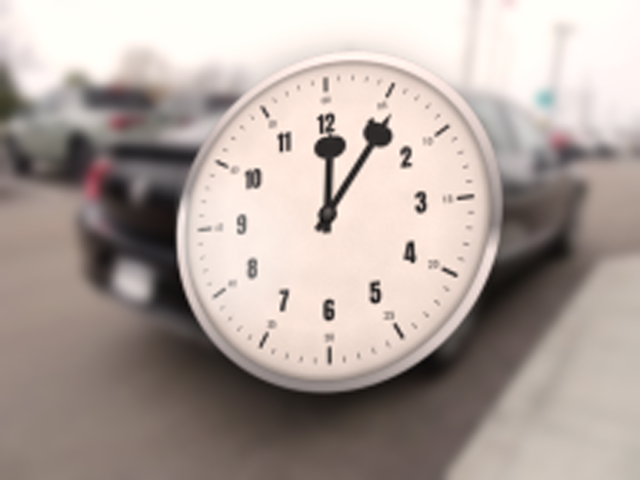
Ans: 12:06
